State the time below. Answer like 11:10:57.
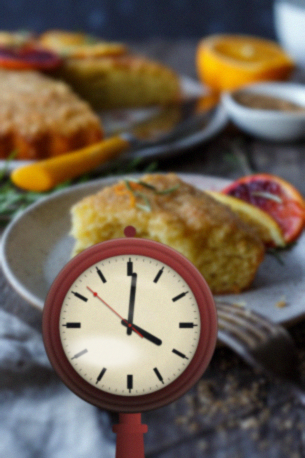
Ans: 4:00:52
